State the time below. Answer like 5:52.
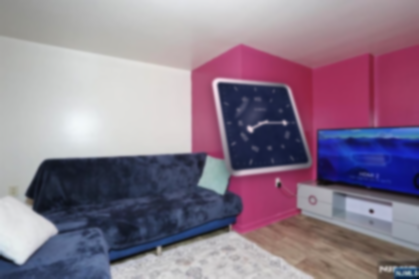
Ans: 8:15
